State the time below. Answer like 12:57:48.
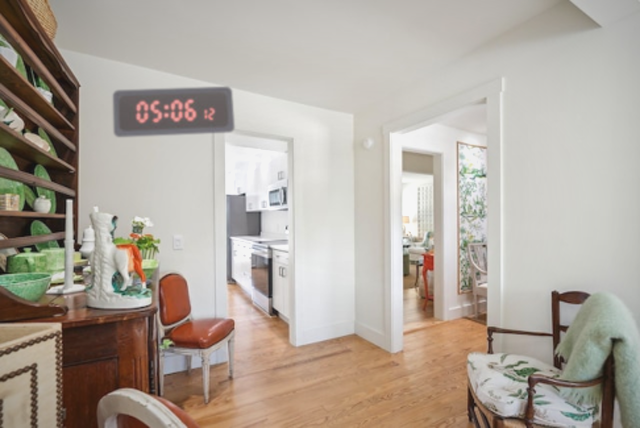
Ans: 5:06:12
